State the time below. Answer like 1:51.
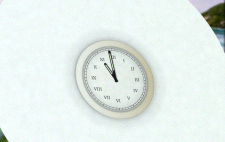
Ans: 10:59
